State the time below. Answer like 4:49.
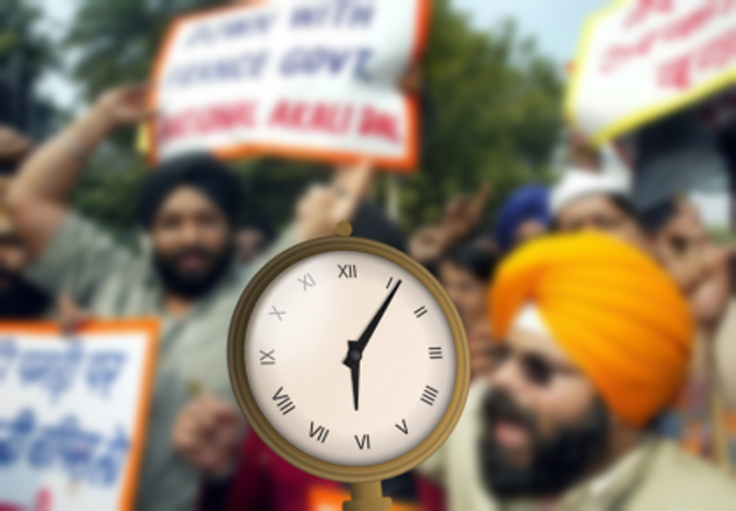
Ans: 6:06
